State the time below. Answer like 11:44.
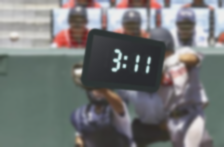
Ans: 3:11
